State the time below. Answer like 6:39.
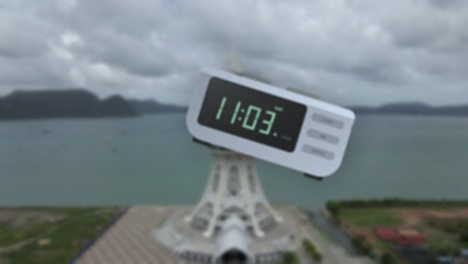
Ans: 11:03
